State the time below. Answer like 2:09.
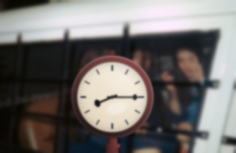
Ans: 8:15
